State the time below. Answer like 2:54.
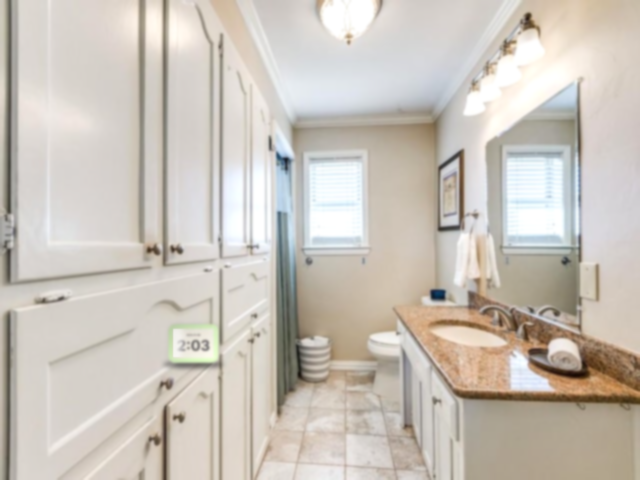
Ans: 2:03
